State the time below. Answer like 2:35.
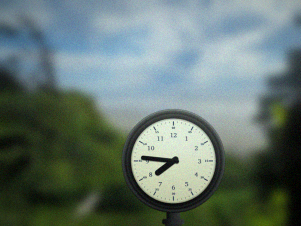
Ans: 7:46
